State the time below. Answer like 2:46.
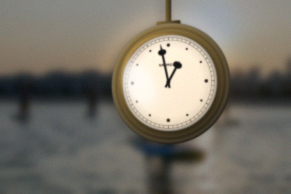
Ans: 12:58
